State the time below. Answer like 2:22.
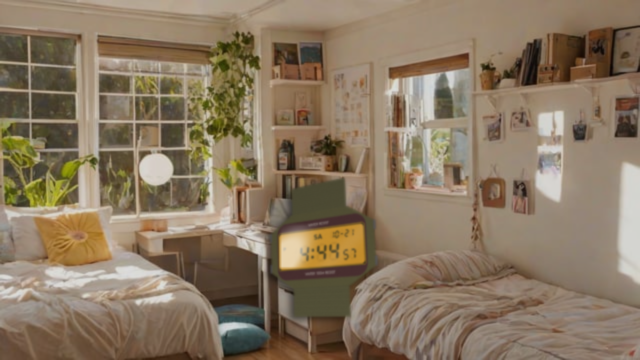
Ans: 4:44
